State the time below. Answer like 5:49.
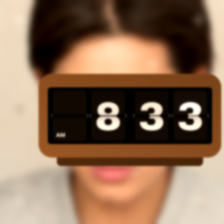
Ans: 8:33
